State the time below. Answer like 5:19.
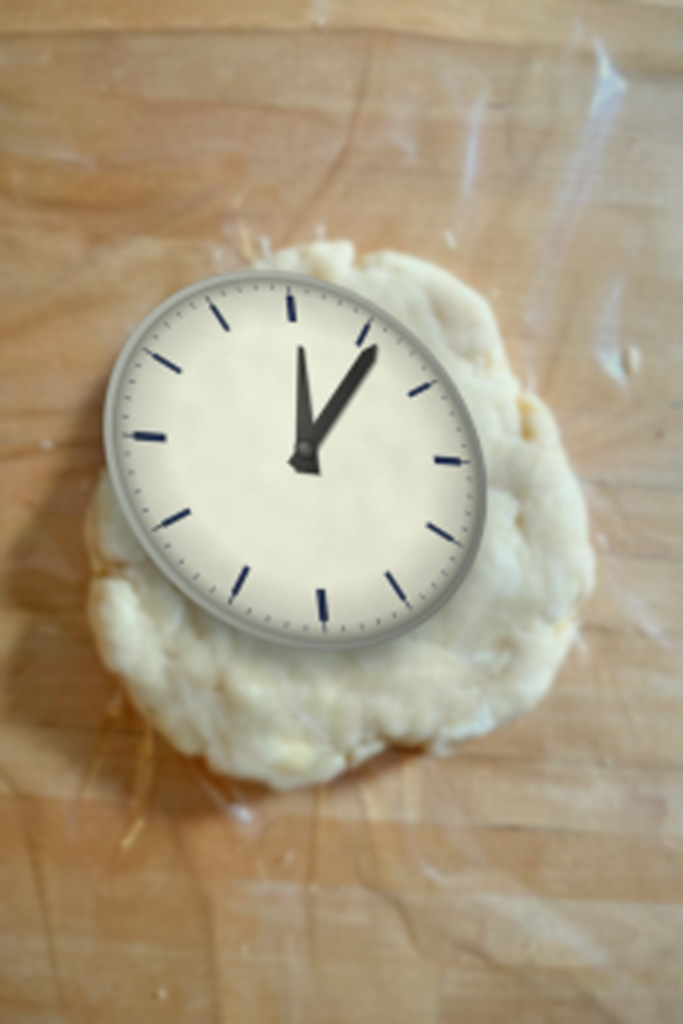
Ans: 12:06
